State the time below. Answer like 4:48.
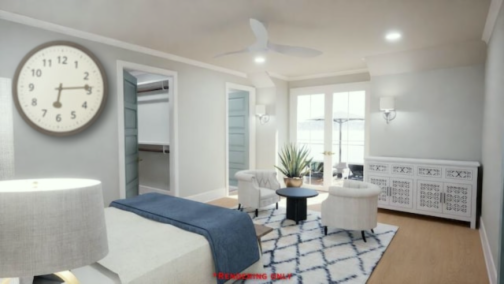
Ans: 6:14
